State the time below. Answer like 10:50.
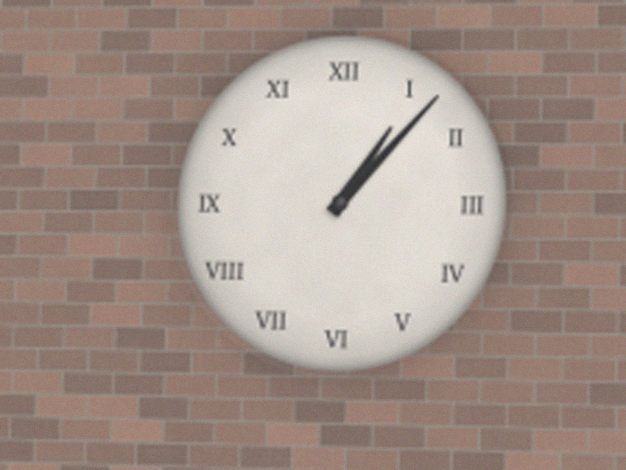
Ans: 1:07
